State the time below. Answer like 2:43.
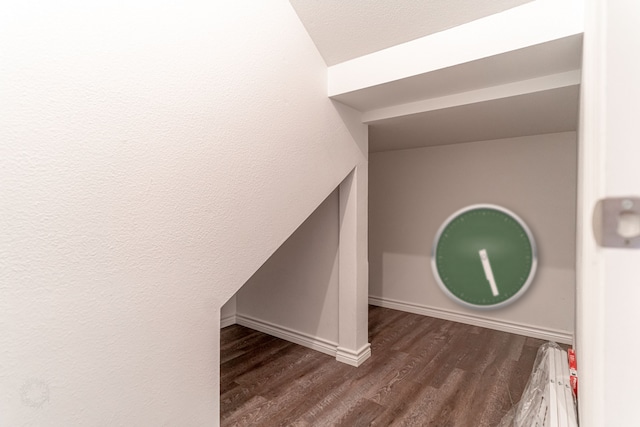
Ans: 5:27
